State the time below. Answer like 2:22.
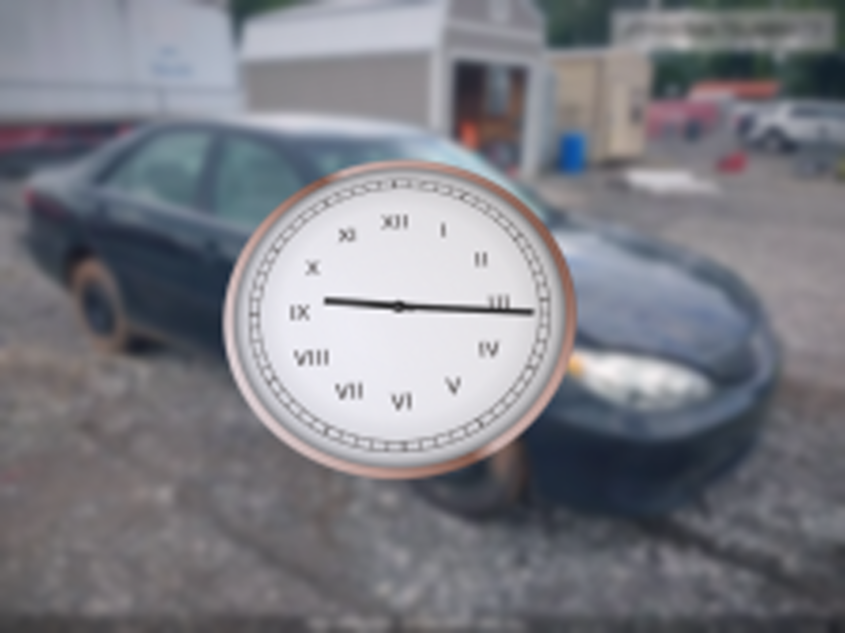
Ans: 9:16
